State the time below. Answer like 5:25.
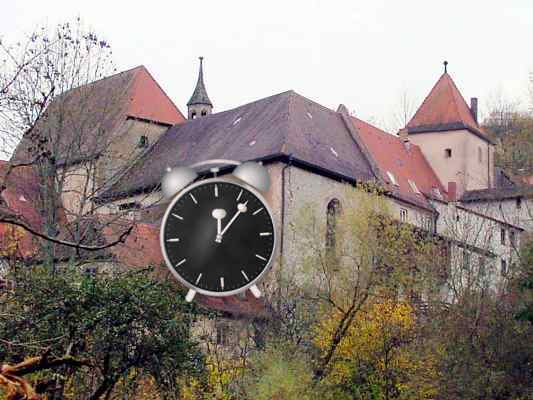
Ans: 12:07
